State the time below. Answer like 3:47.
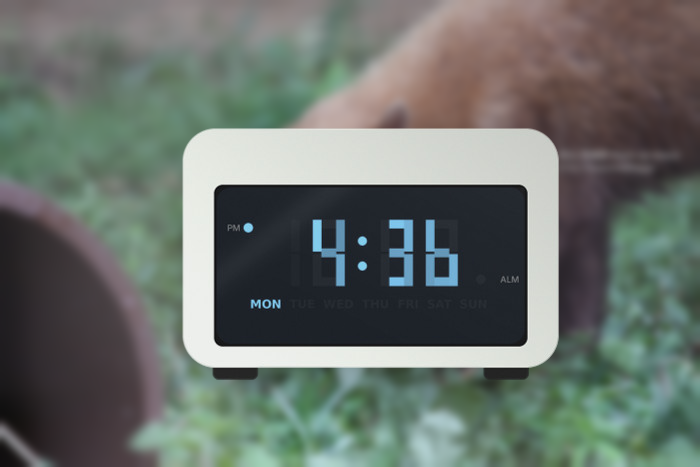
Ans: 4:36
